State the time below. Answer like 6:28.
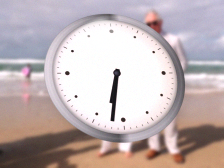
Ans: 6:32
